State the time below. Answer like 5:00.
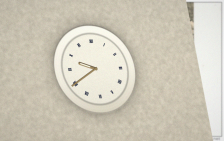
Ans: 9:40
